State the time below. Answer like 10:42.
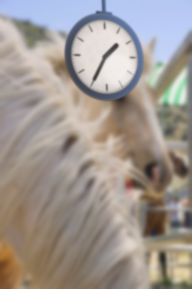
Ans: 1:35
